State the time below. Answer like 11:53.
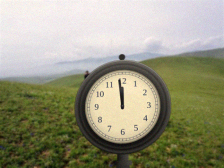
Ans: 11:59
